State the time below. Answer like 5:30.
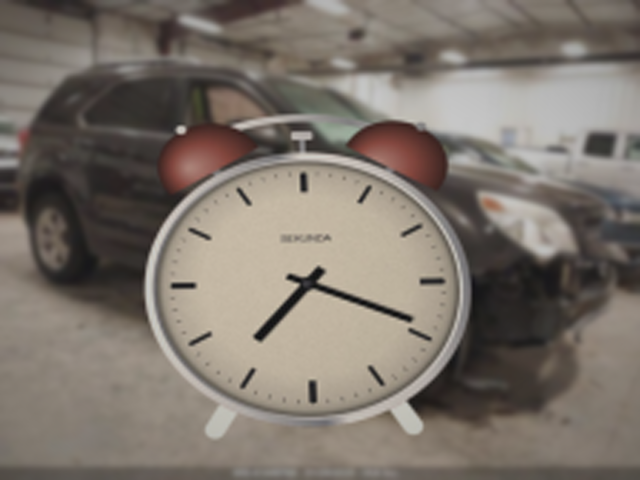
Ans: 7:19
